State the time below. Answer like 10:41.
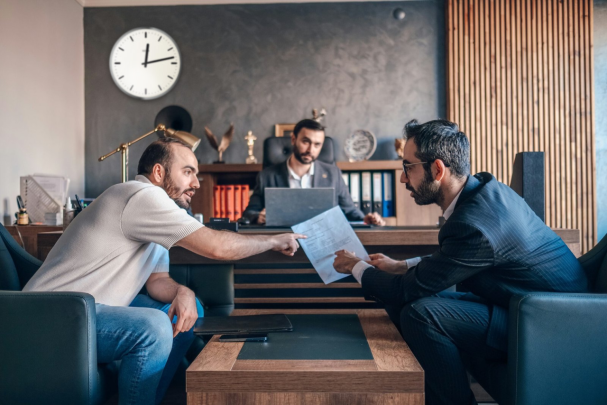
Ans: 12:13
